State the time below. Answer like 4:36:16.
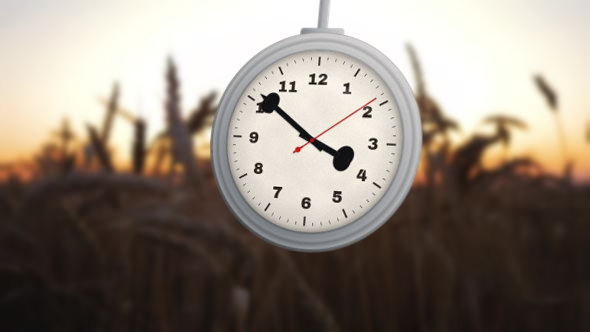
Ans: 3:51:09
